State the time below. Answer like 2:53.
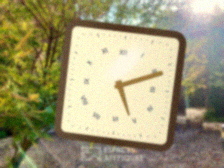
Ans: 5:11
